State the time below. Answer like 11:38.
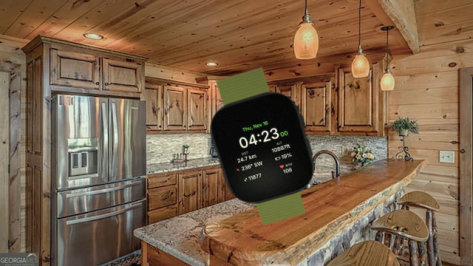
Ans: 4:23
